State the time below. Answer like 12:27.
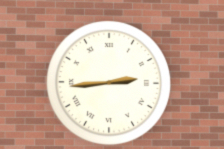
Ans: 2:44
